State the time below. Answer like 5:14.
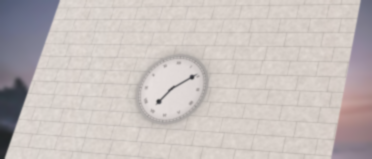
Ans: 7:09
